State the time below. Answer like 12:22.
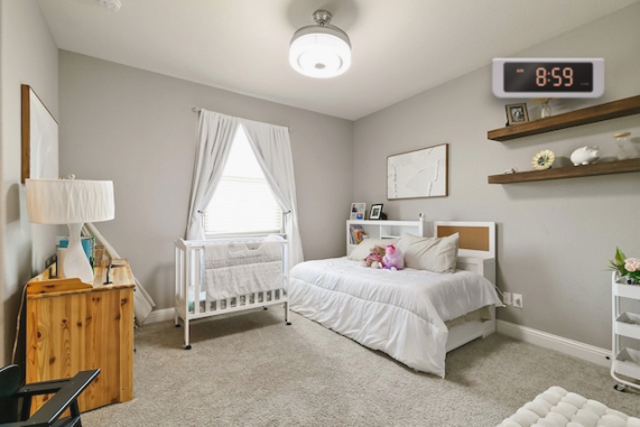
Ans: 8:59
